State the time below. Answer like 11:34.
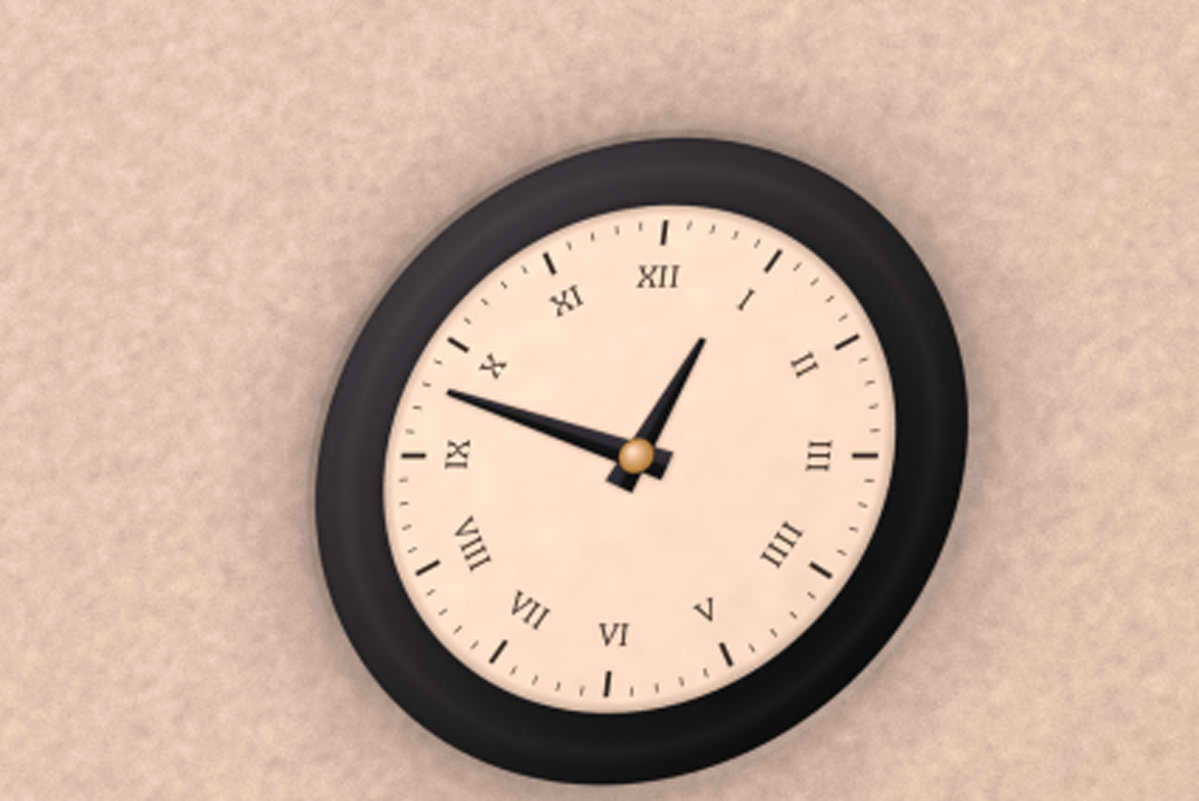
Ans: 12:48
